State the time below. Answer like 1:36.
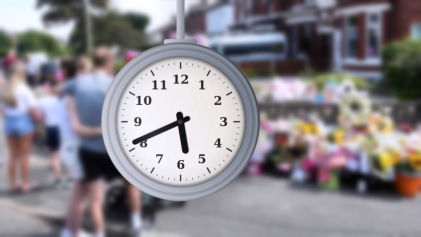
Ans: 5:41
